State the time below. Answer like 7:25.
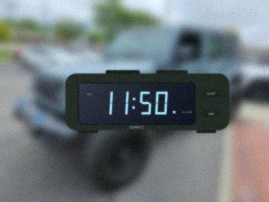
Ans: 11:50
